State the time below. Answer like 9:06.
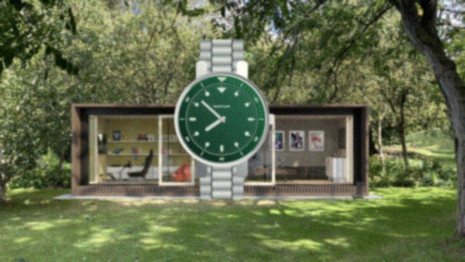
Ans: 7:52
